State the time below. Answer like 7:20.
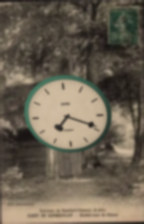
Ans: 7:19
